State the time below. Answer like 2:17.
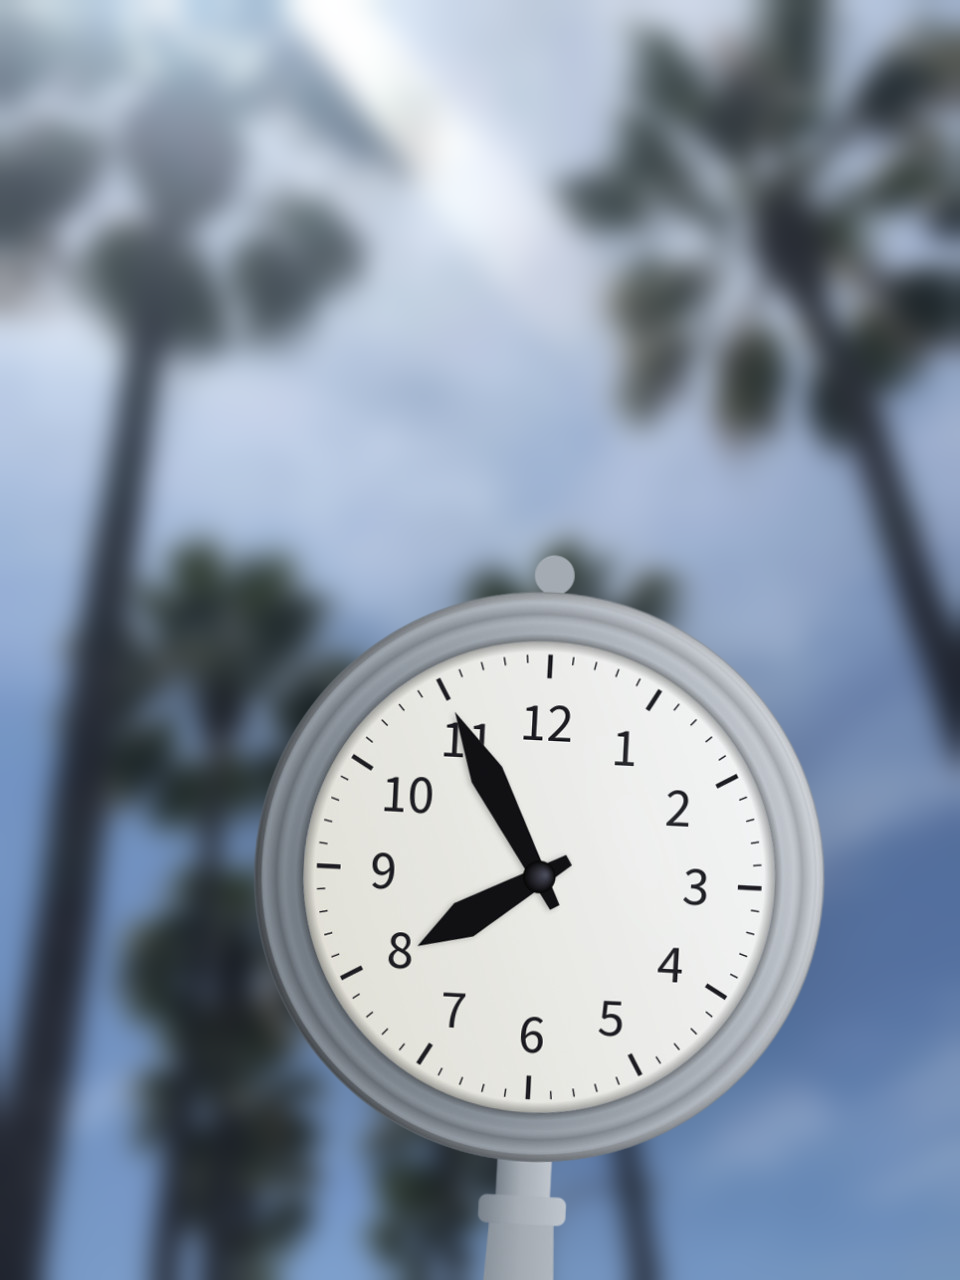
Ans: 7:55
